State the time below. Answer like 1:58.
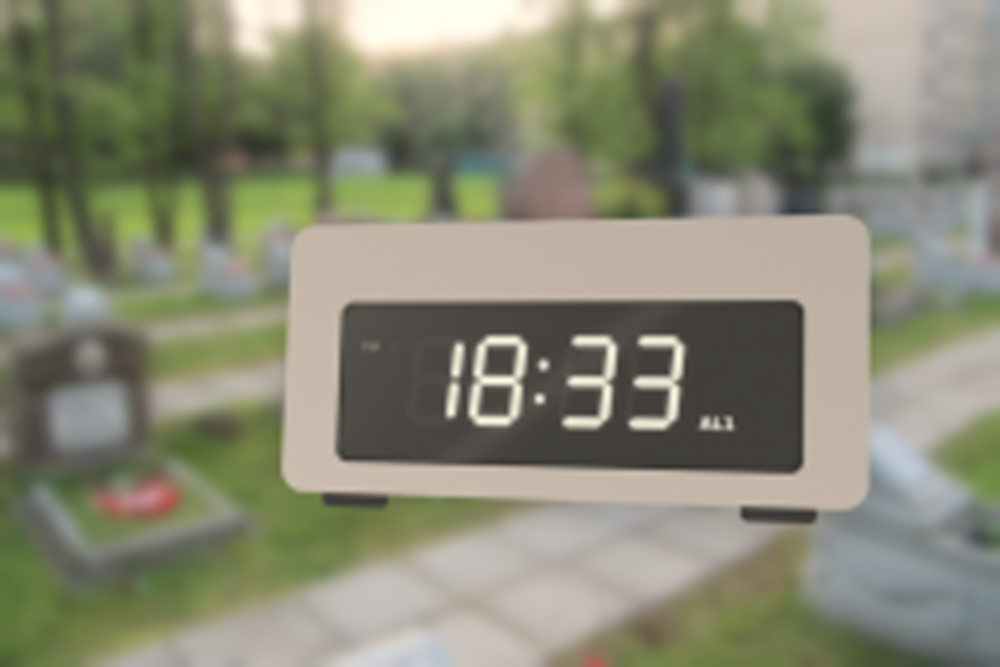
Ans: 18:33
